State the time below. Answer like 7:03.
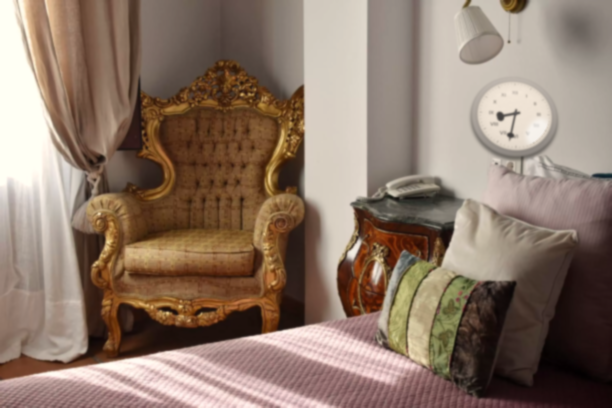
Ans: 8:32
